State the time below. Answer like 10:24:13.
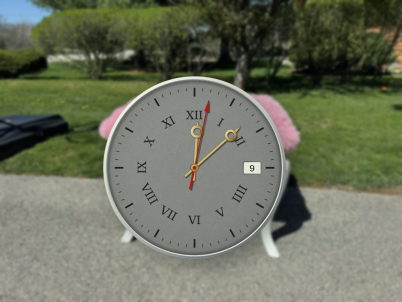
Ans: 12:08:02
